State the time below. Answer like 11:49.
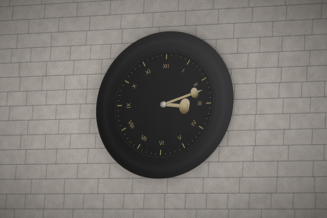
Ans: 3:12
